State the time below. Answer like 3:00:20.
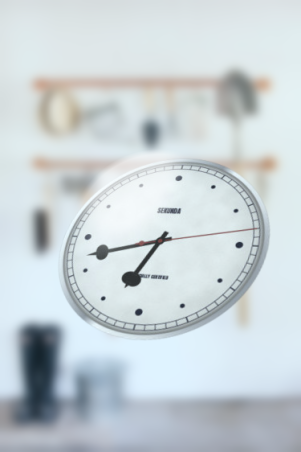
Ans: 6:42:13
